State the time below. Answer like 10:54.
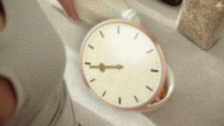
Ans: 8:44
